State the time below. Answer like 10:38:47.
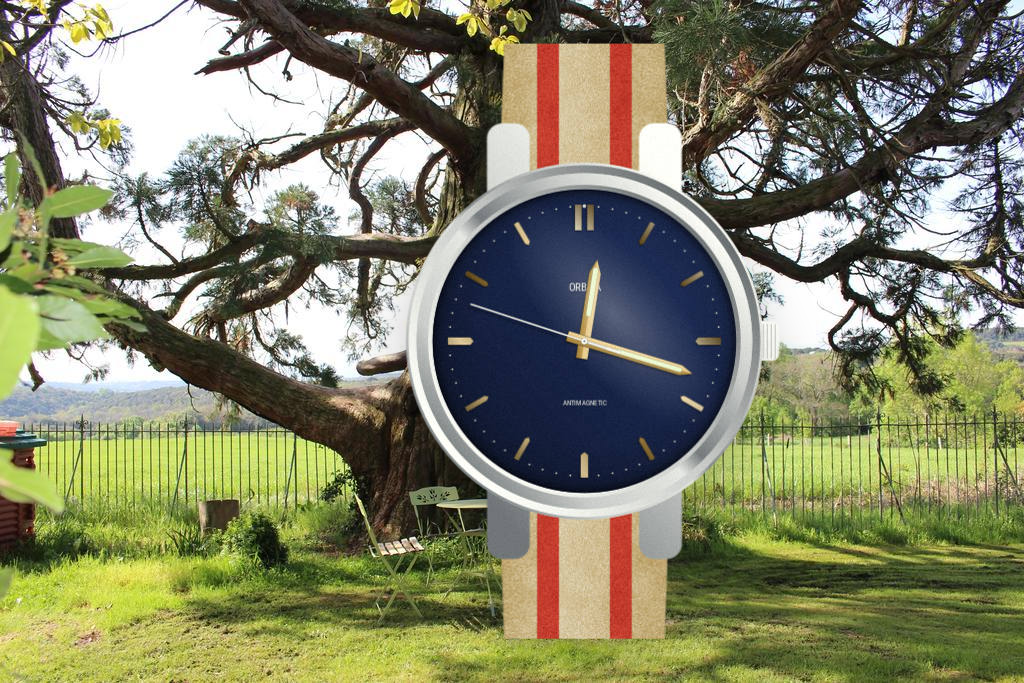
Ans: 12:17:48
